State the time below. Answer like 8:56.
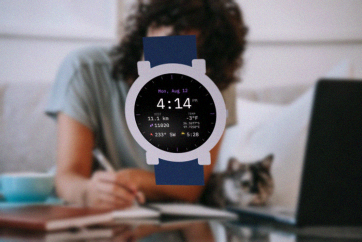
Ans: 4:14
